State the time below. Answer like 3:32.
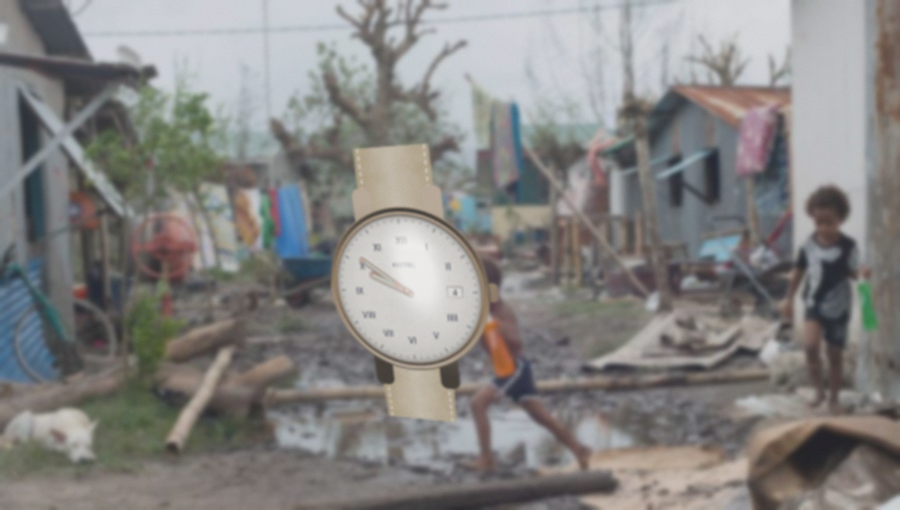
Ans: 9:51
